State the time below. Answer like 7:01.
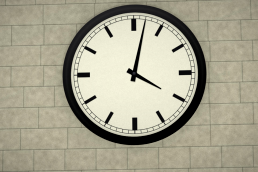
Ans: 4:02
